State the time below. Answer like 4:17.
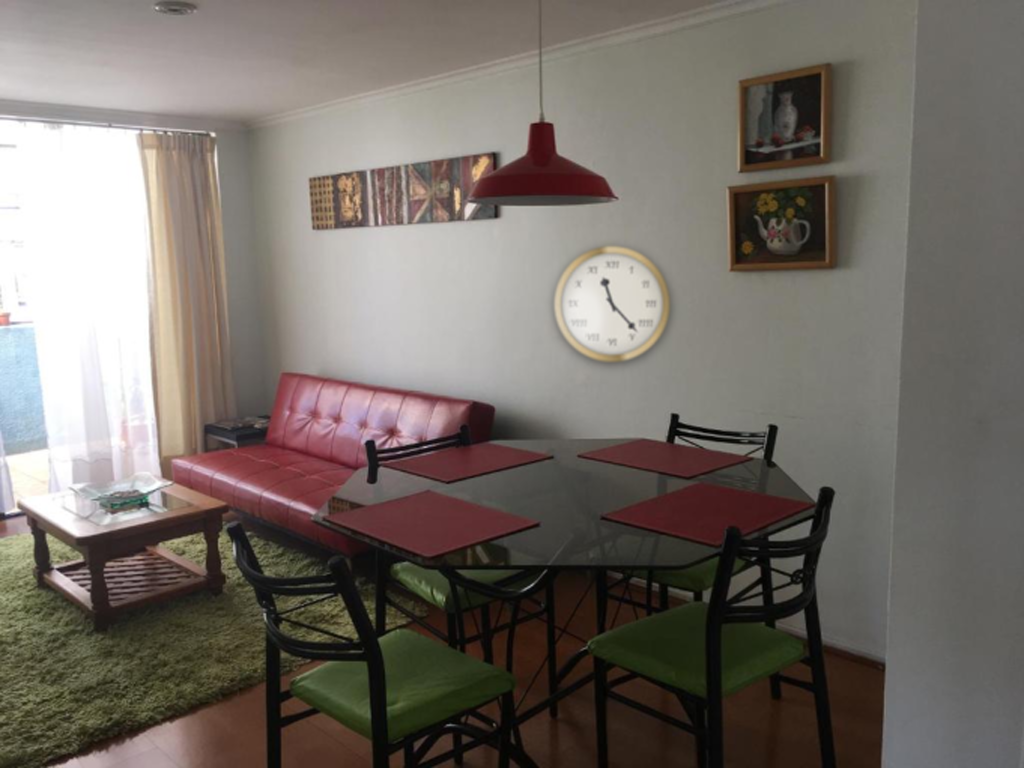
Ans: 11:23
